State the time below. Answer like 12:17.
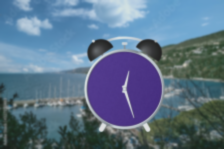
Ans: 12:27
